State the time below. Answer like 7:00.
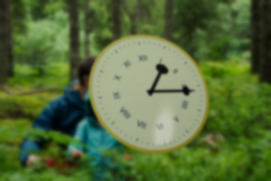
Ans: 1:16
